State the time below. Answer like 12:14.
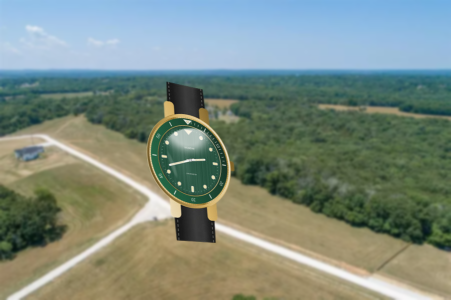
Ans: 2:42
